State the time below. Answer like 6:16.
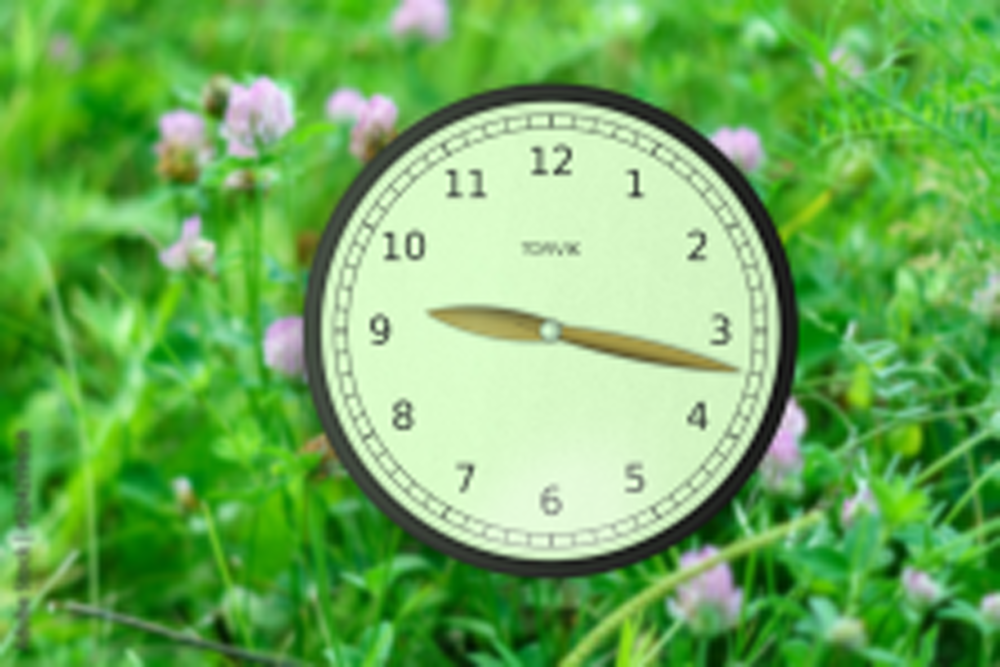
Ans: 9:17
